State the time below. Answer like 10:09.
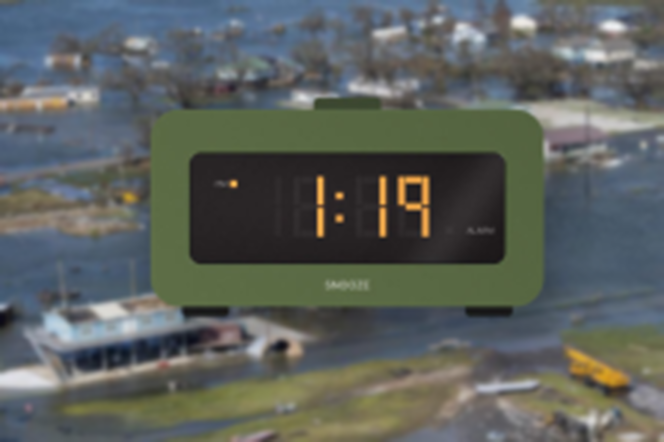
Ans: 1:19
